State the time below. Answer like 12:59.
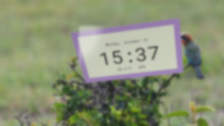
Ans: 15:37
